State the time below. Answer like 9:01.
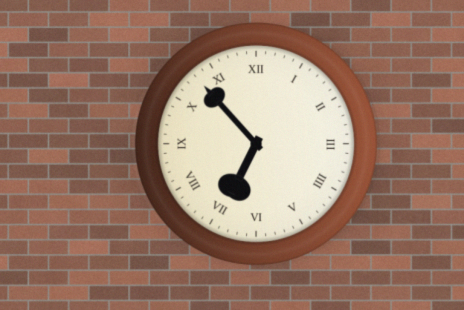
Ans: 6:53
